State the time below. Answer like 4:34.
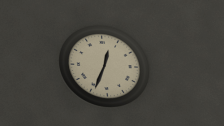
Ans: 12:34
